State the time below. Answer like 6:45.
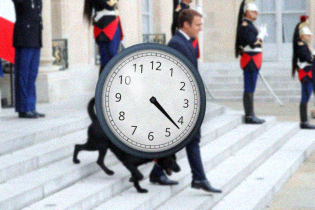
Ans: 4:22
